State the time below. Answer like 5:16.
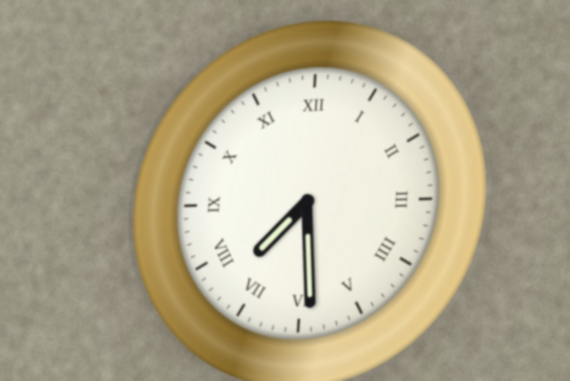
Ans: 7:29
